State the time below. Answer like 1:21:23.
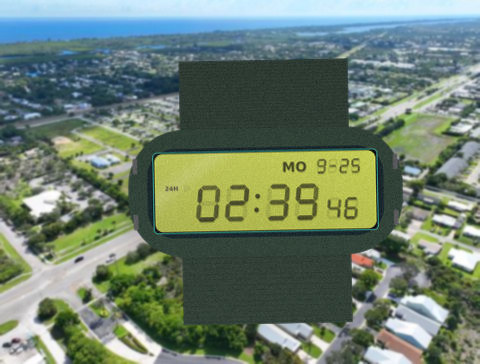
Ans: 2:39:46
